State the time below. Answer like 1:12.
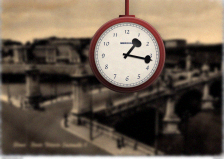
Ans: 1:17
